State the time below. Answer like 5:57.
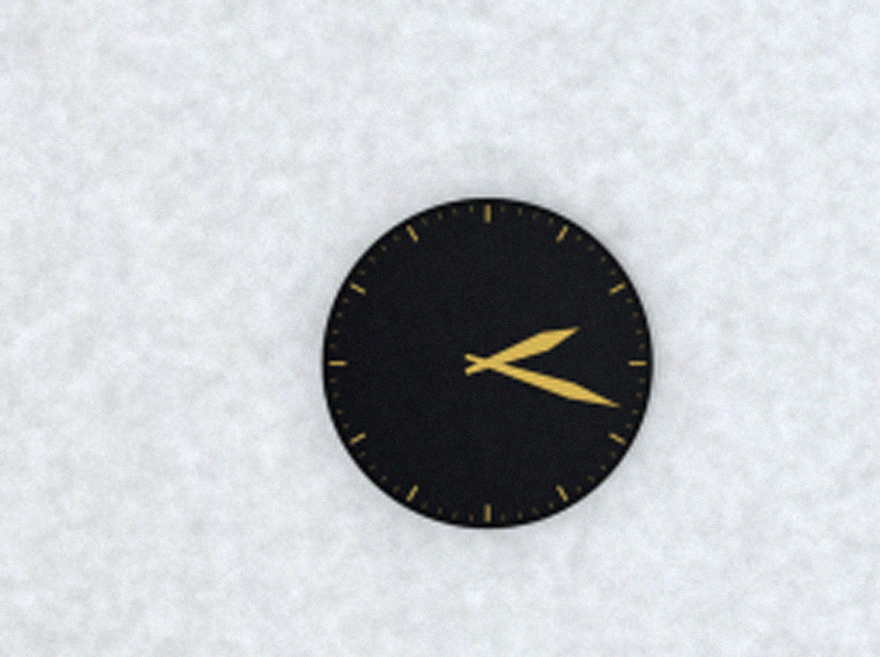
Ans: 2:18
